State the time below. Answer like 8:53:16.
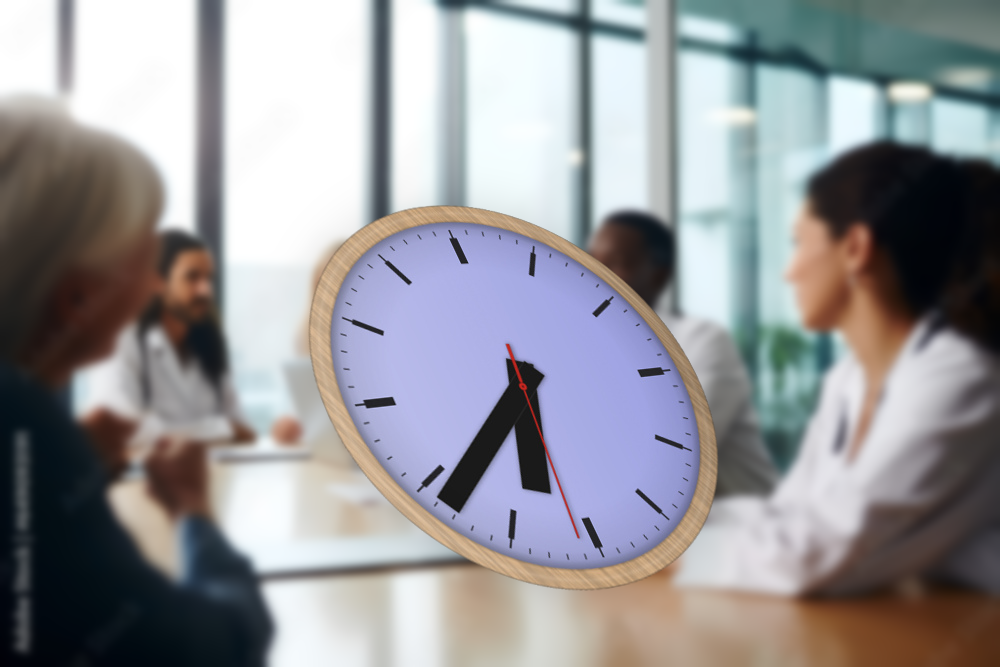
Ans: 6:38:31
